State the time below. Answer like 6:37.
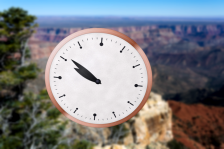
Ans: 9:51
